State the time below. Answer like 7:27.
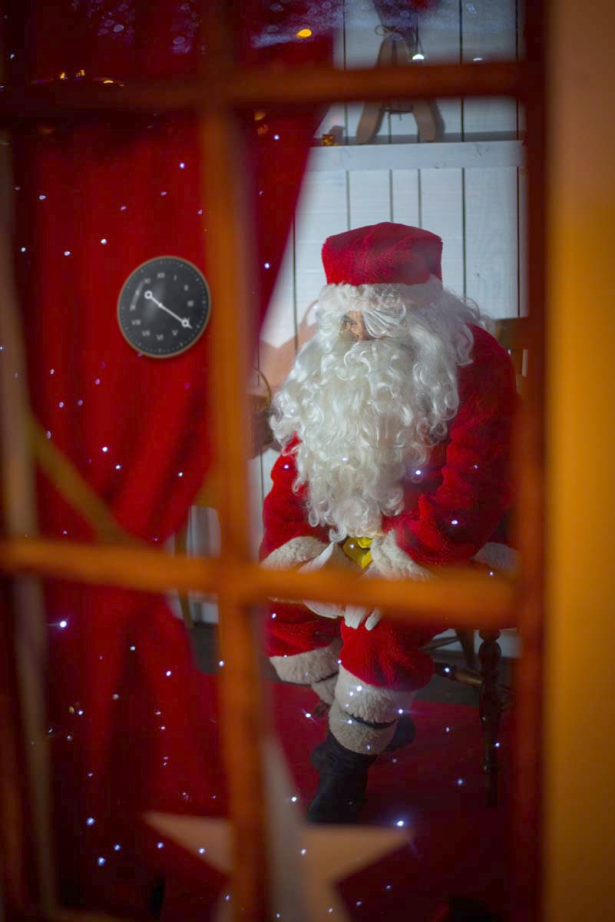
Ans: 10:21
